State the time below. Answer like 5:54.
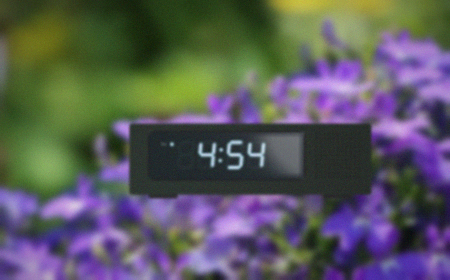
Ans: 4:54
